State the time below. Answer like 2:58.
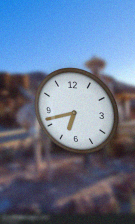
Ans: 6:42
